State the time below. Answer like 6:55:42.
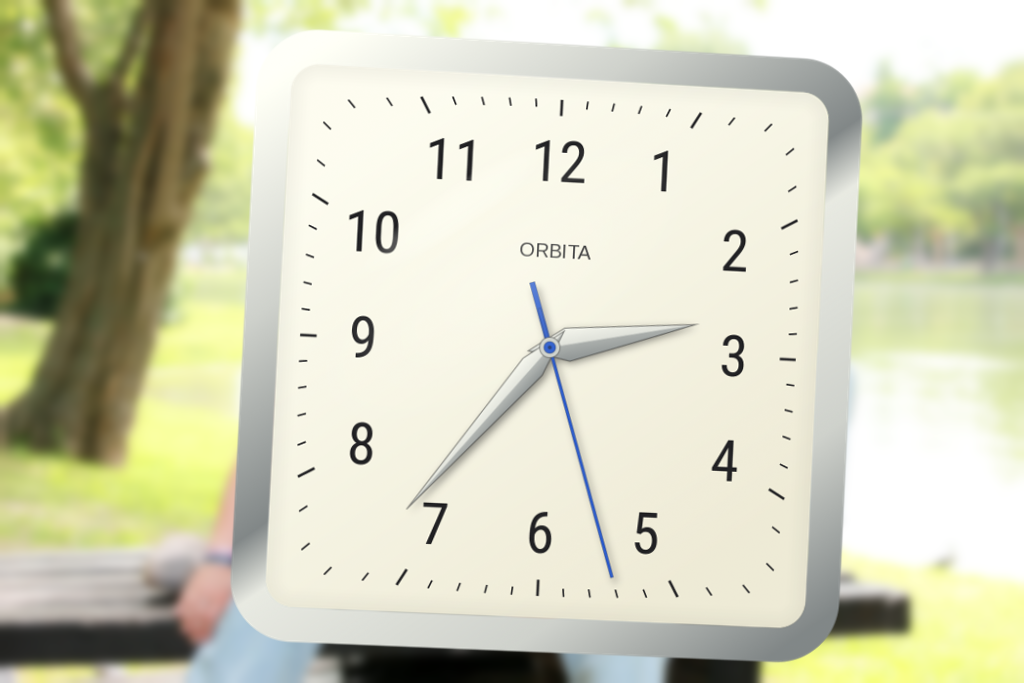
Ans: 2:36:27
